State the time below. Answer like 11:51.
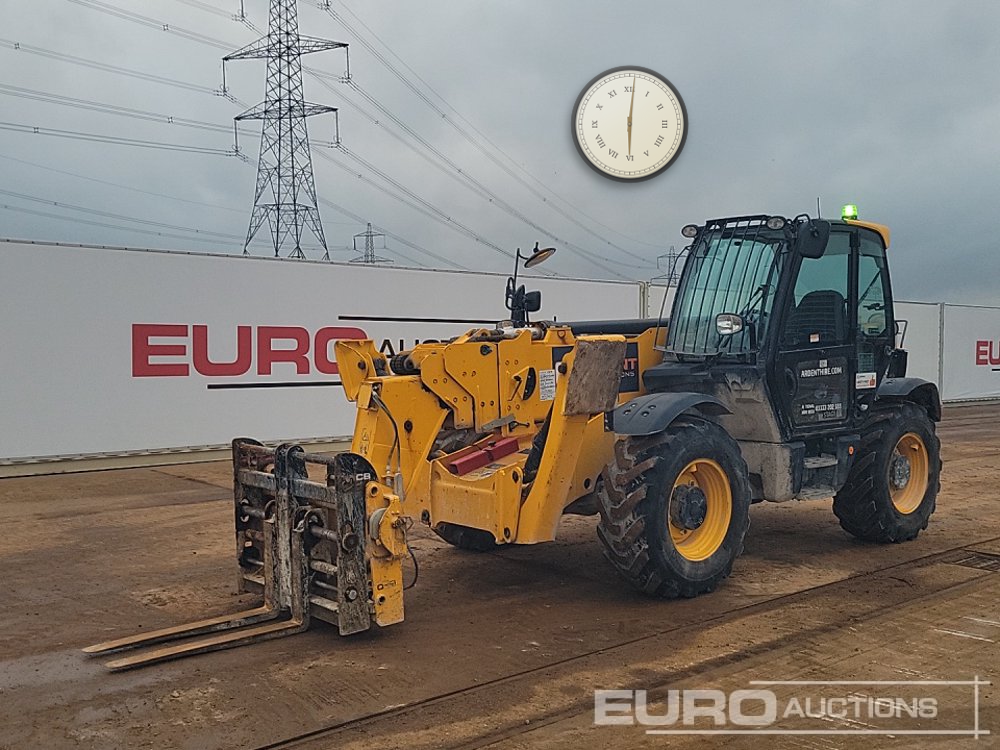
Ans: 6:01
